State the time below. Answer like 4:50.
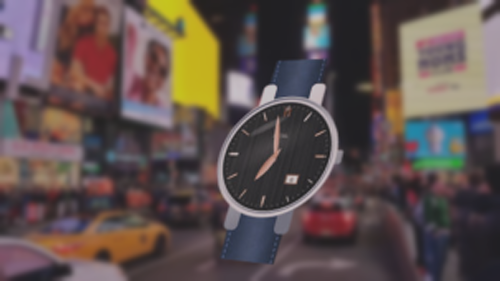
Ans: 6:58
